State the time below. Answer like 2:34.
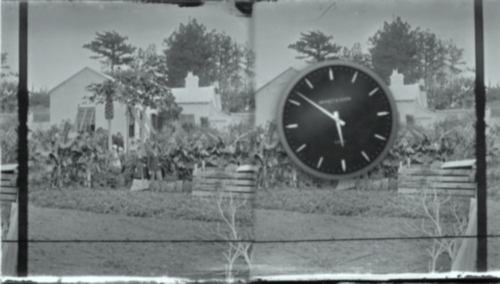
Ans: 5:52
